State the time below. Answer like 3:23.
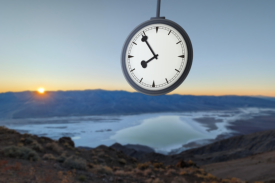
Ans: 7:54
